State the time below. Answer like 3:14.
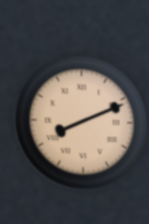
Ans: 8:11
